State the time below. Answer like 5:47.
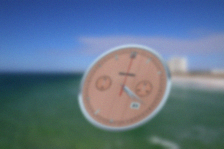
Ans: 4:20
